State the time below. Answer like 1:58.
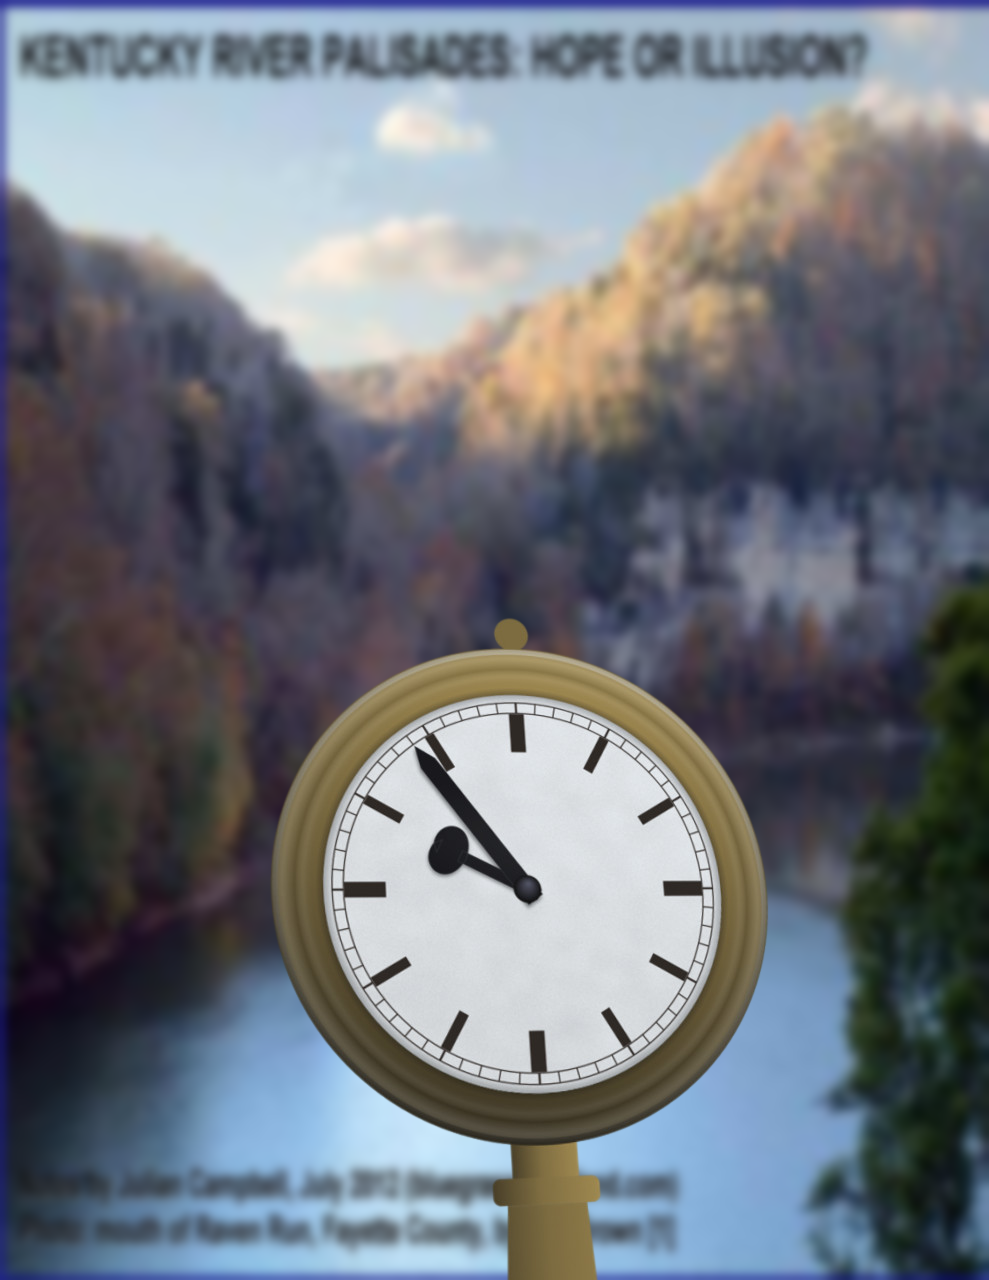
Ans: 9:54
